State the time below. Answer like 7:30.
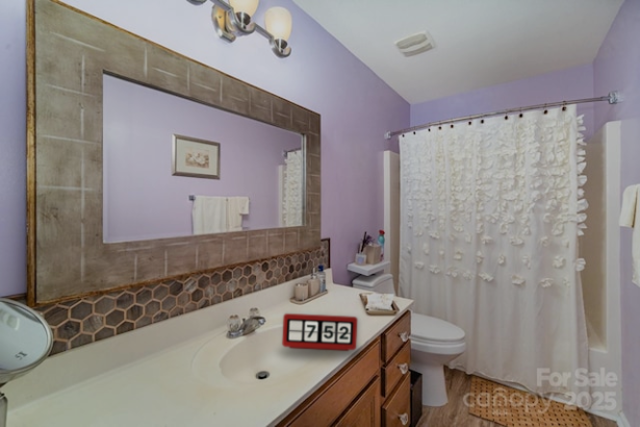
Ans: 7:52
